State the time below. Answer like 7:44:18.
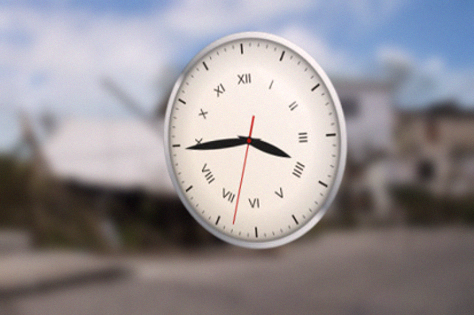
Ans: 3:44:33
